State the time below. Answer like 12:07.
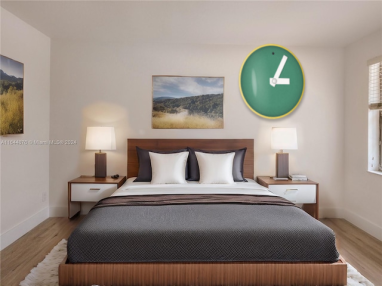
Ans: 3:05
